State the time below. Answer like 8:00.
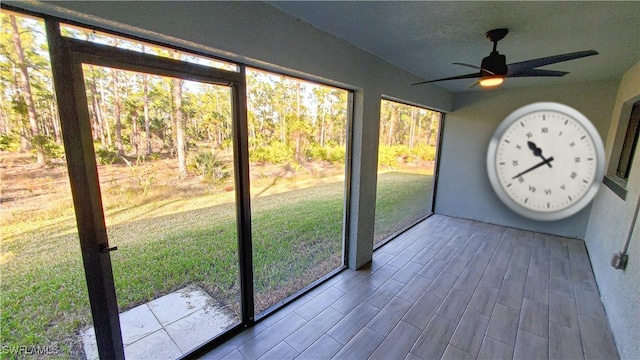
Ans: 10:41
